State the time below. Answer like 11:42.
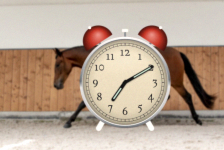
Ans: 7:10
